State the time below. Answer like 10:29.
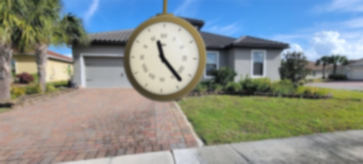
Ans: 11:23
